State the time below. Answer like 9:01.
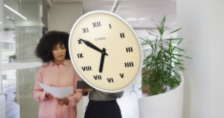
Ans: 6:51
